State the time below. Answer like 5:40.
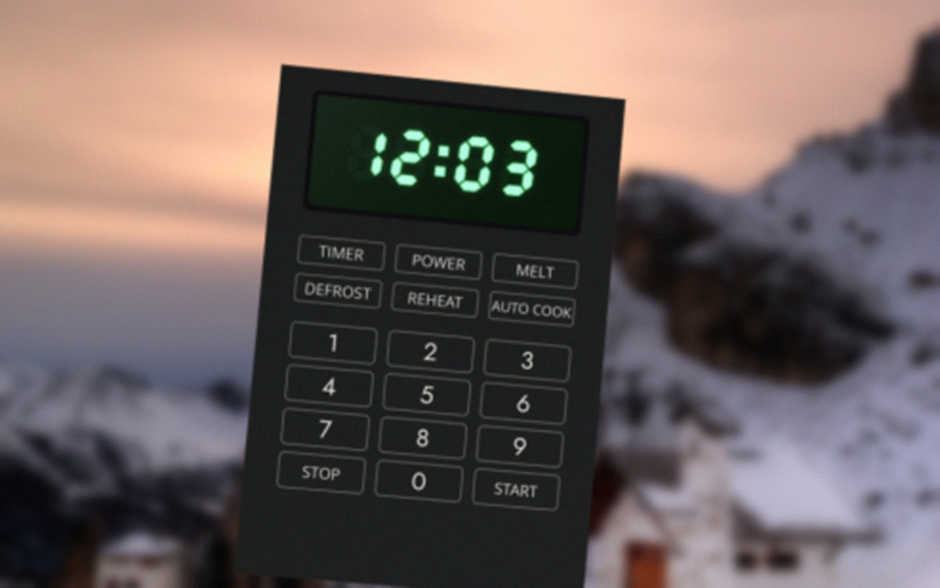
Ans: 12:03
